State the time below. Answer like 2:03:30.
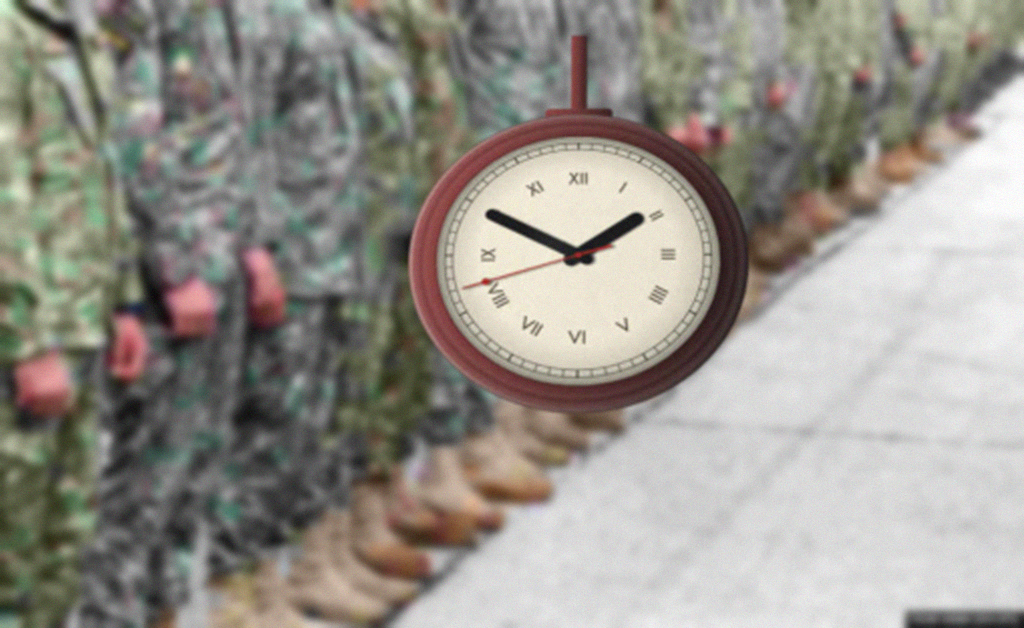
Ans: 1:49:42
